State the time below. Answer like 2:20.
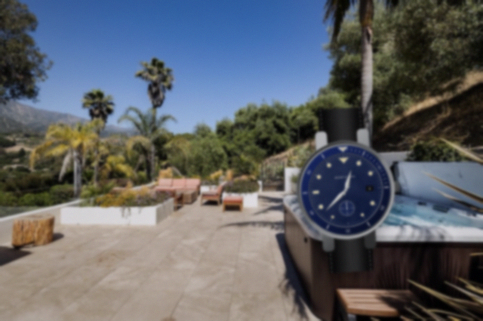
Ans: 12:38
